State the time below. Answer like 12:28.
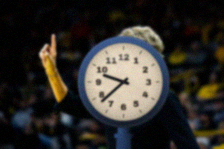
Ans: 9:38
